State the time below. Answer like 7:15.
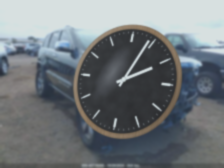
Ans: 2:04
